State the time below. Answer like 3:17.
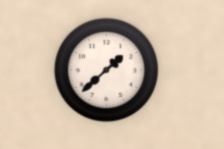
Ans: 1:38
